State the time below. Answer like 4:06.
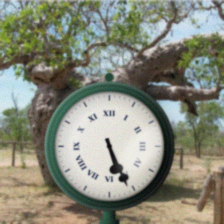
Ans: 5:26
